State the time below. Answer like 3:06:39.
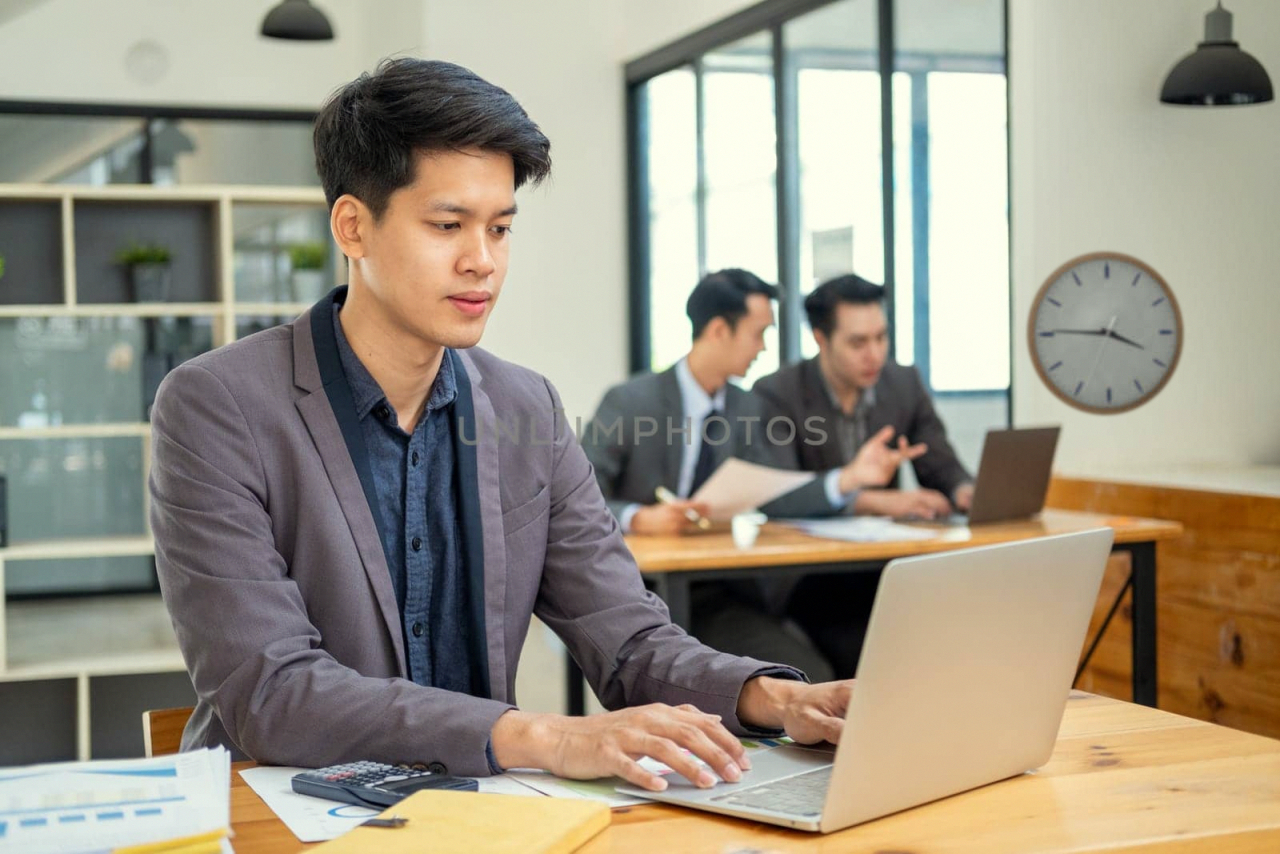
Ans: 3:45:34
